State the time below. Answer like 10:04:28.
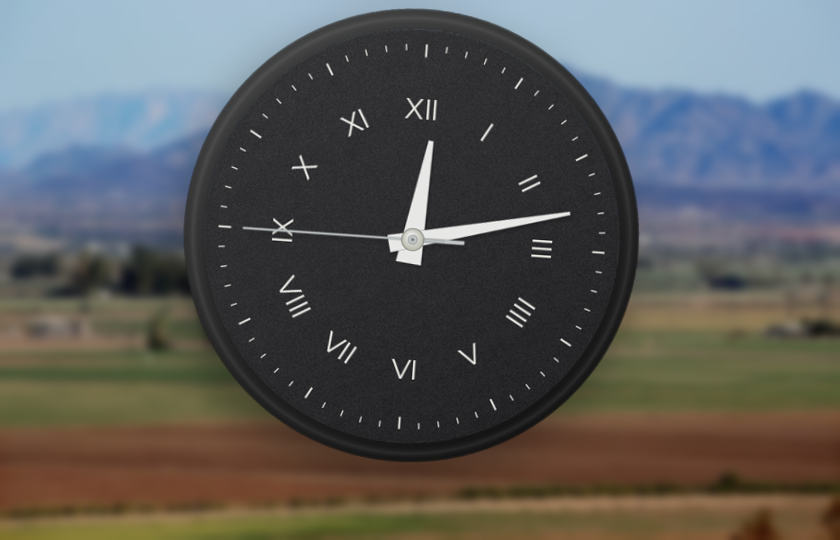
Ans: 12:12:45
